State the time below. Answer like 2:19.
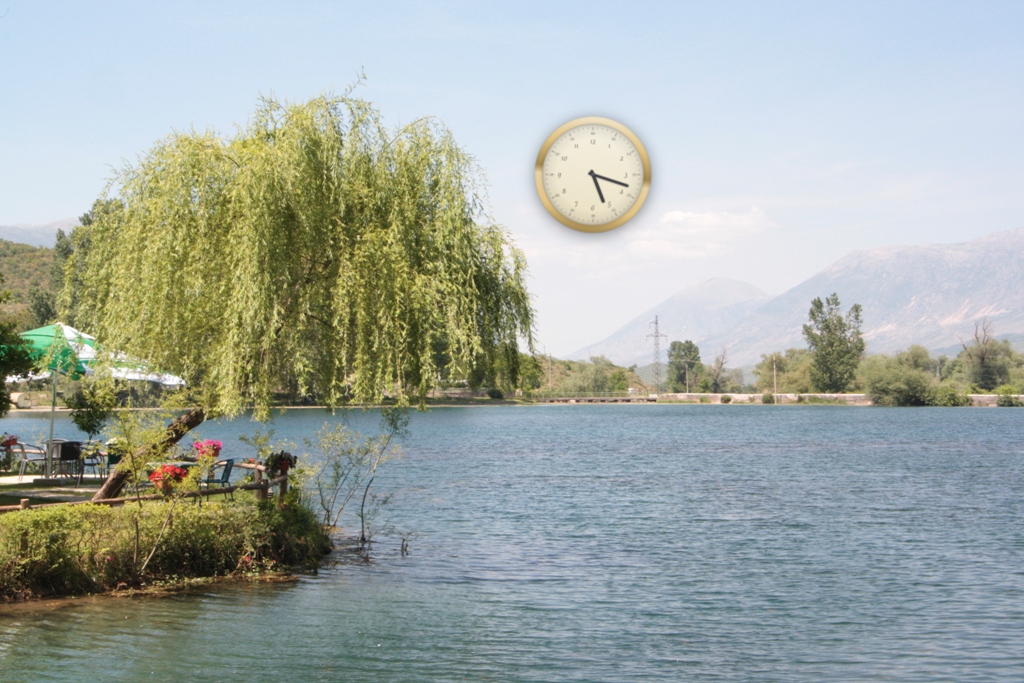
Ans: 5:18
